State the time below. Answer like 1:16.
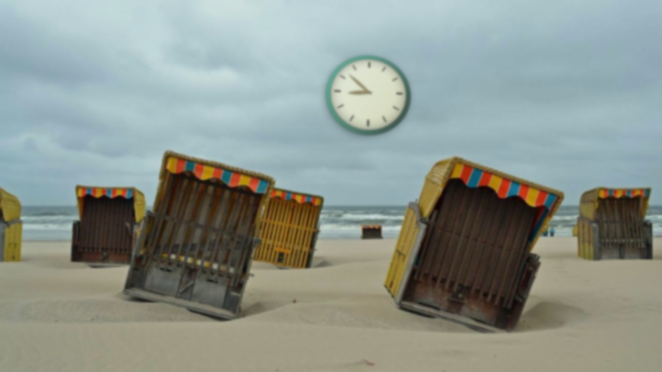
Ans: 8:52
